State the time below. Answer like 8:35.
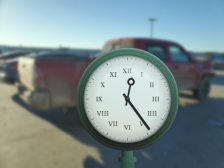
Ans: 12:24
